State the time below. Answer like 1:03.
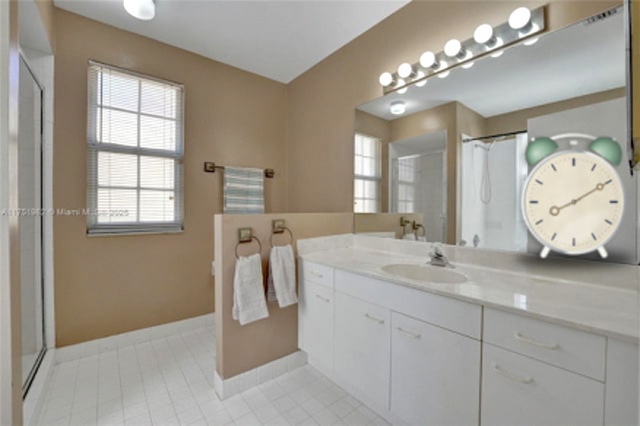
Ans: 8:10
